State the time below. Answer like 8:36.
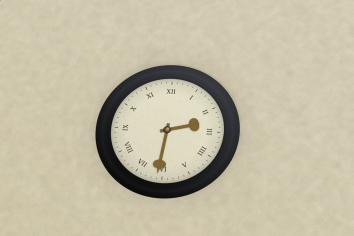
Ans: 2:31
